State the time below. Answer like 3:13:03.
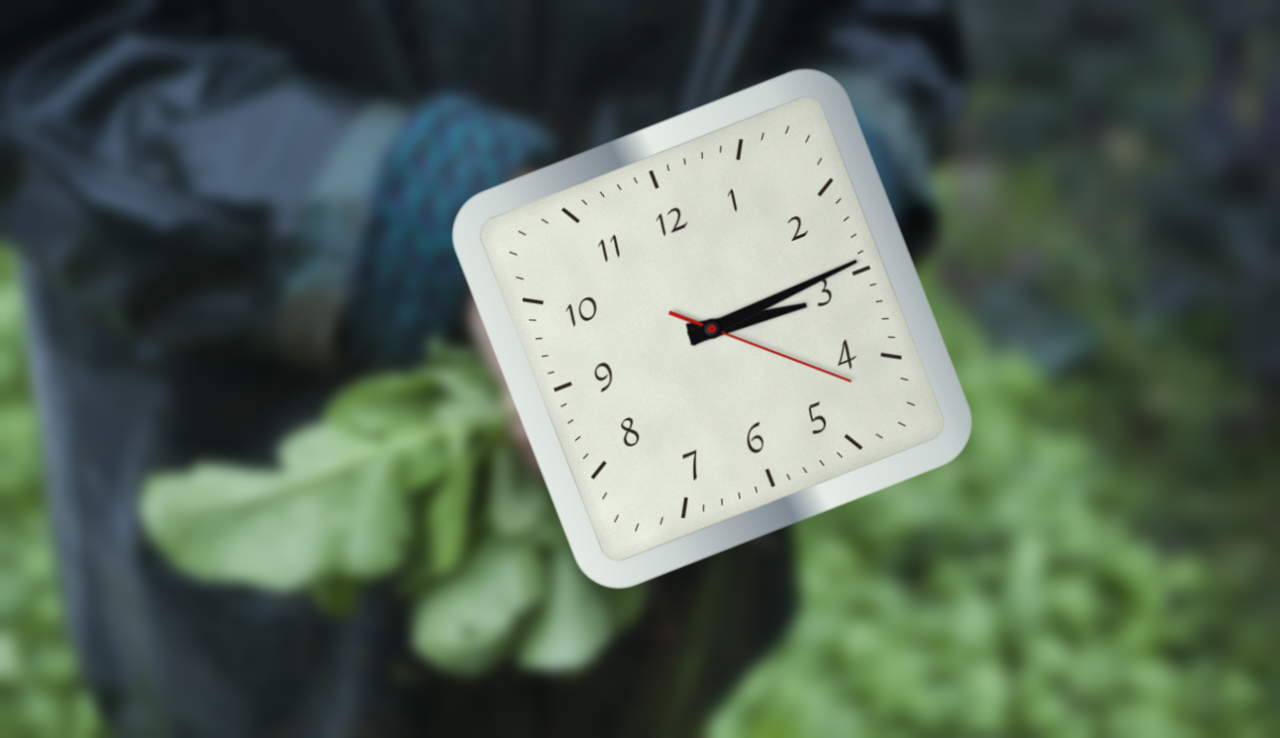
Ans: 3:14:22
